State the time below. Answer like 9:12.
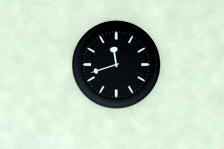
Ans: 11:42
